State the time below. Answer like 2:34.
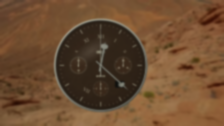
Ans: 12:22
